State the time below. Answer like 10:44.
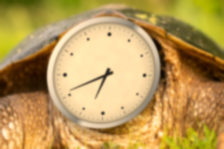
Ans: 6:41
